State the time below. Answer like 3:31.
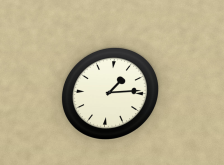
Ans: 1:14
